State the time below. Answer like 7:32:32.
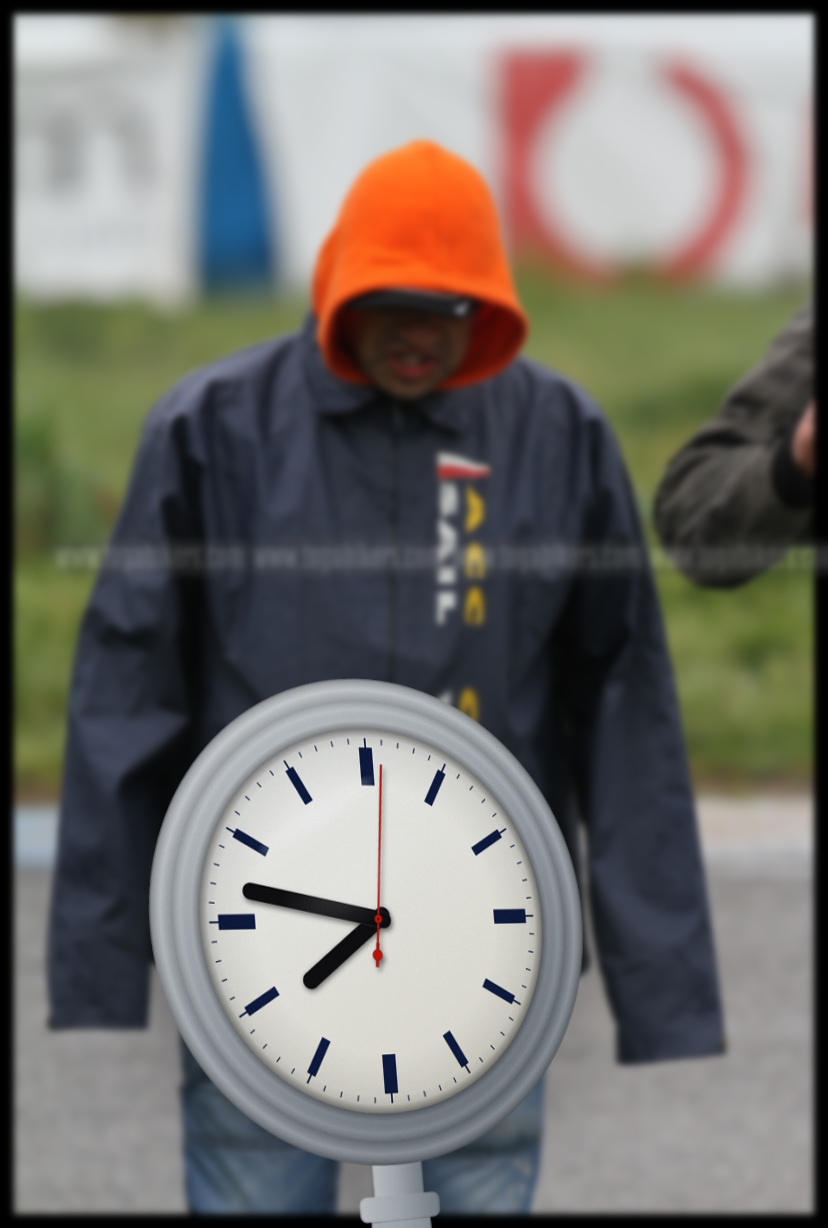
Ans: 7:47:01
